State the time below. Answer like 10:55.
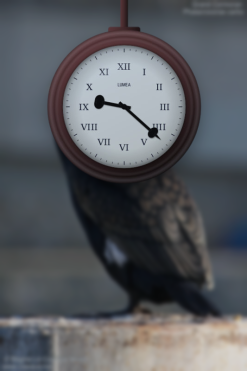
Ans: 9:22
